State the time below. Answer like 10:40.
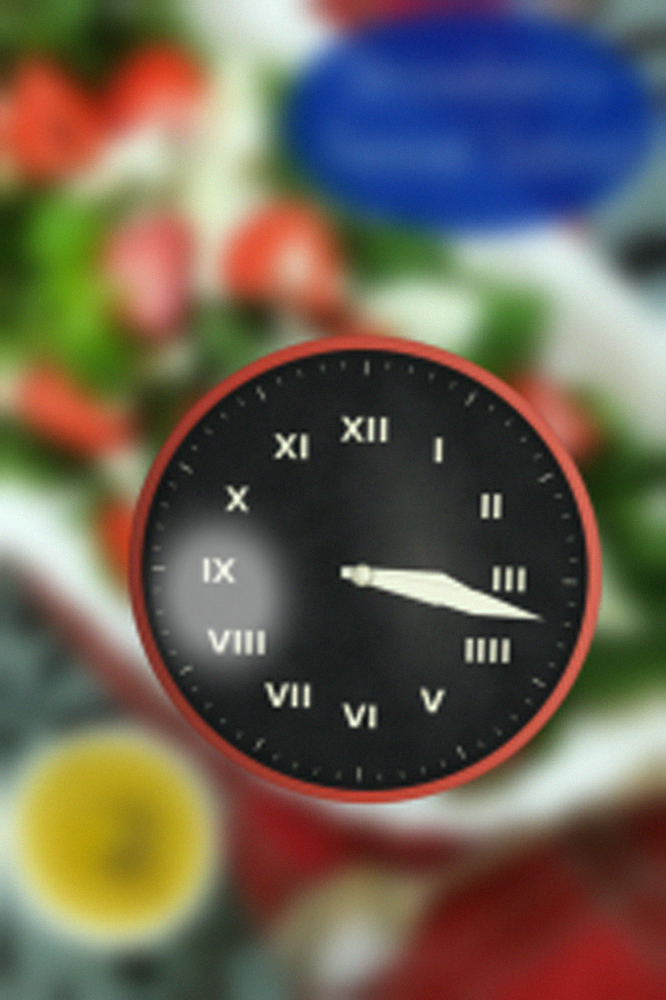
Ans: 3:17
